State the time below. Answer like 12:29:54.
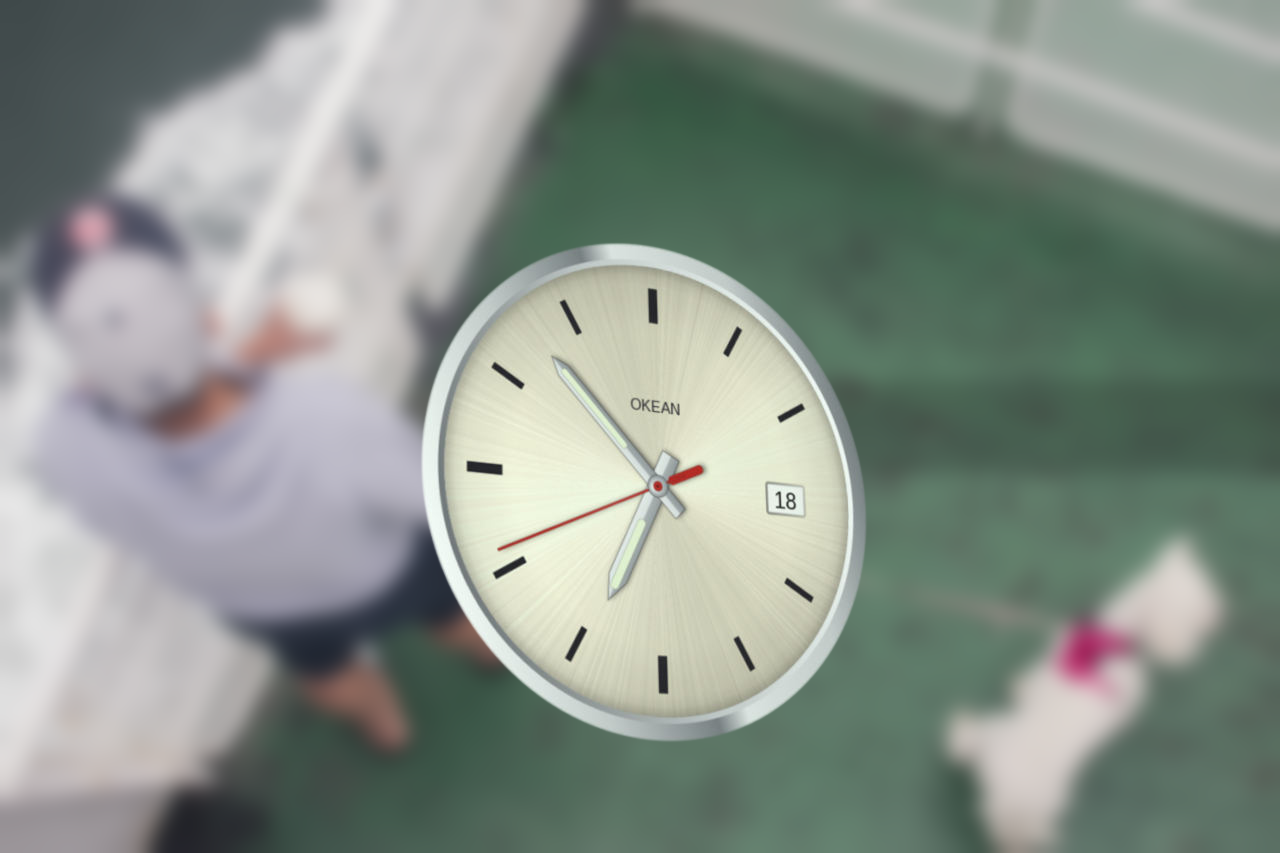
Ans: 6:52:41
